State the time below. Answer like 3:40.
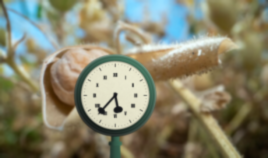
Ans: 5:37
